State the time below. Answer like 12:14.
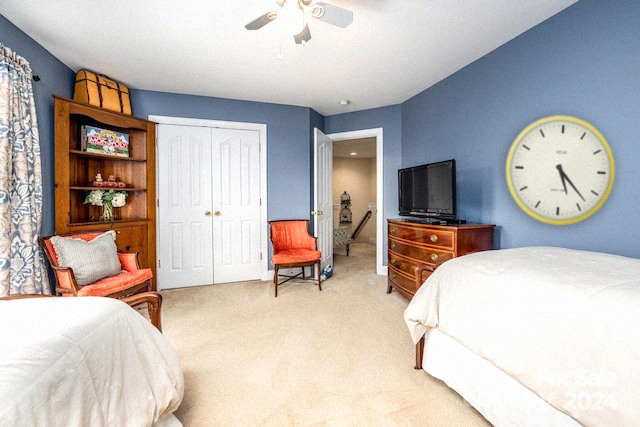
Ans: 5:23
